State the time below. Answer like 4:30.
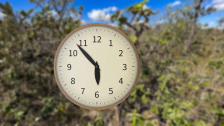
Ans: 5:53
